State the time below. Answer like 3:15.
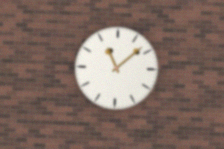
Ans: 11:08
